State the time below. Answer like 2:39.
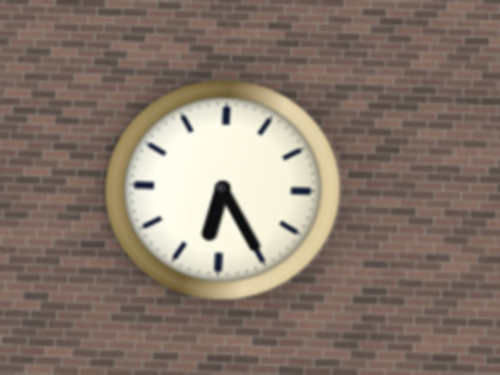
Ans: 6:25
